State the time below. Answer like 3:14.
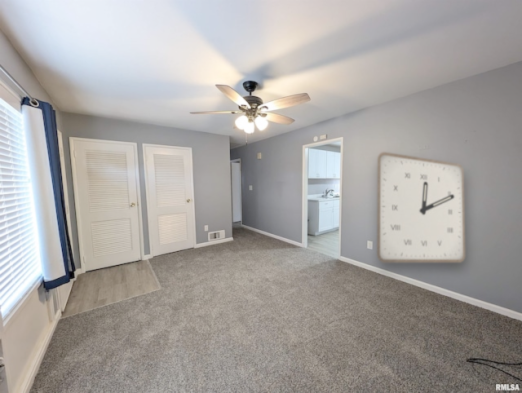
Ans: 12:11
